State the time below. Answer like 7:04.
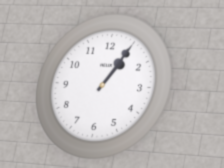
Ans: 1:05
